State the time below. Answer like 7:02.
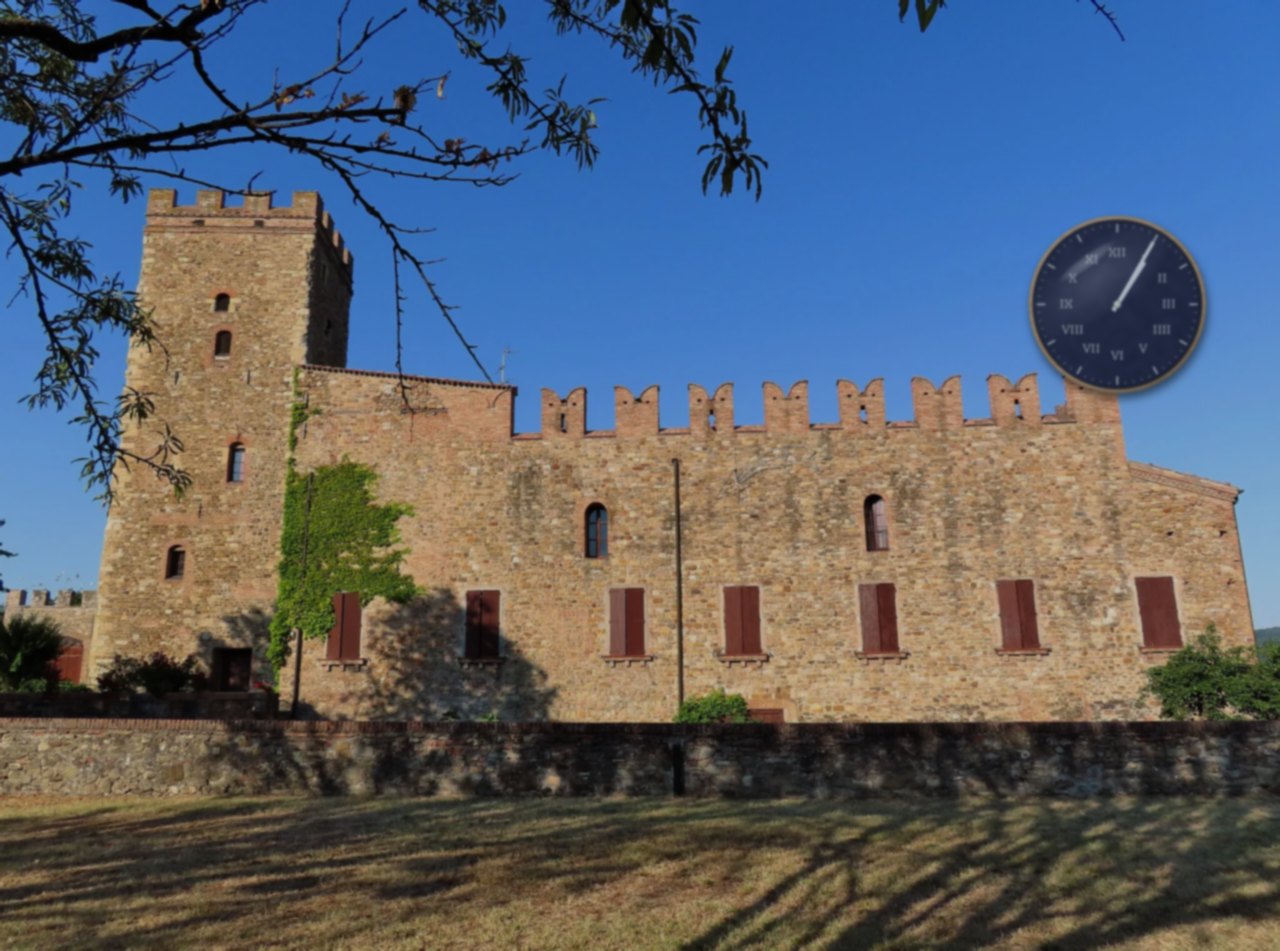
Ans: 1:05
